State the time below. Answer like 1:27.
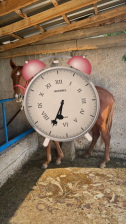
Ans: 6:35
